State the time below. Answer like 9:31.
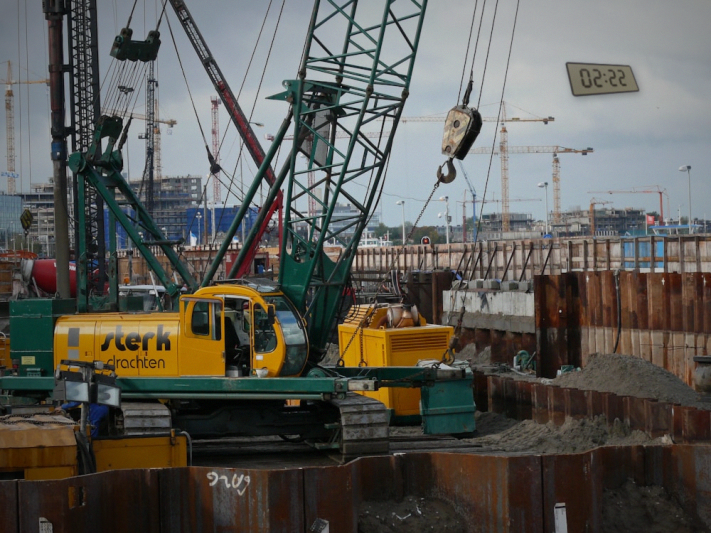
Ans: 2:22
